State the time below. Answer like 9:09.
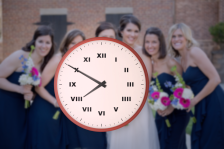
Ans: 7:50
